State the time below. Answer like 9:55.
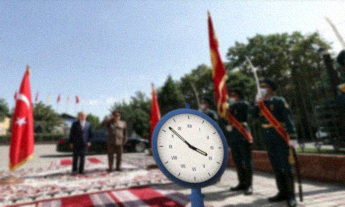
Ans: 3:52
